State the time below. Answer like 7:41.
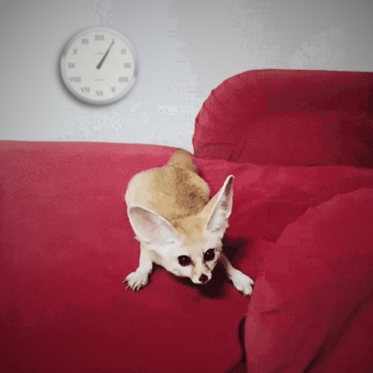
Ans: 1:05
